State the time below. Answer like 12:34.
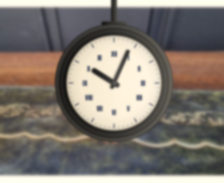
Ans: 10:04
